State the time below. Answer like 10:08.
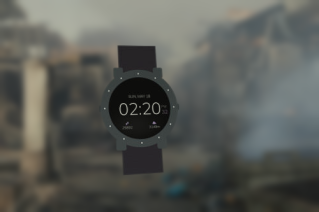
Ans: 2:20
